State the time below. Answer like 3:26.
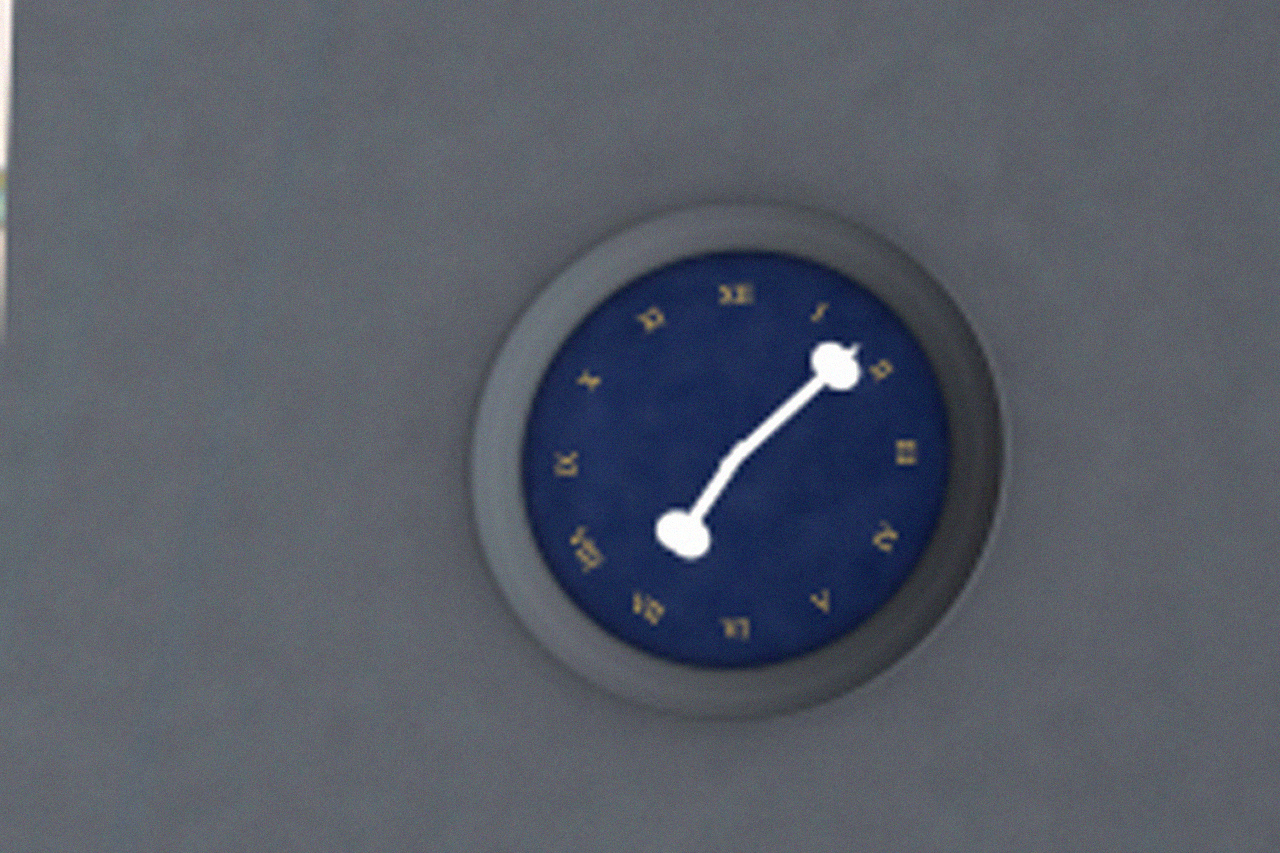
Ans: 7:08
